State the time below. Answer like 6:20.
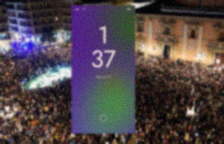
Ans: 1:37
